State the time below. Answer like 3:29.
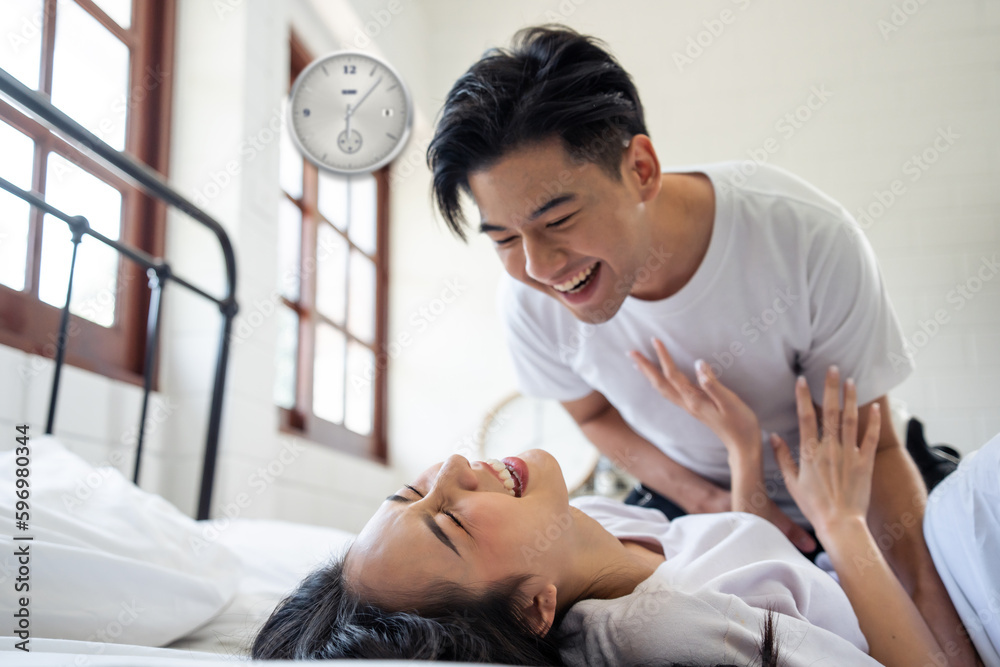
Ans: 6:07
